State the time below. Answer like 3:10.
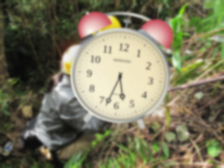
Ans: 5:33
